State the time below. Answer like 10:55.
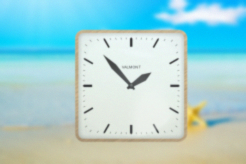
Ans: 1:53
